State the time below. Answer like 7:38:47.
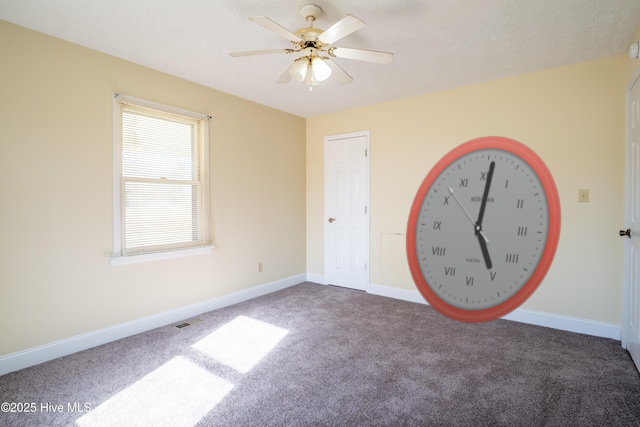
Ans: 5:00:52
